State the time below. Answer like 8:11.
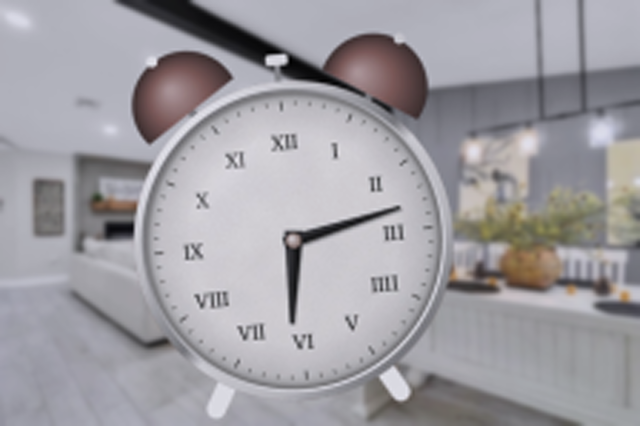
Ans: 6:13
